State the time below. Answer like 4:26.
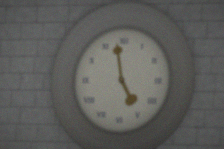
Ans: 4:58
